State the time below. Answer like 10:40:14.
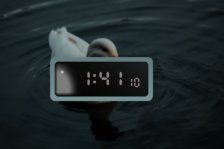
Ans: 1:41:10
